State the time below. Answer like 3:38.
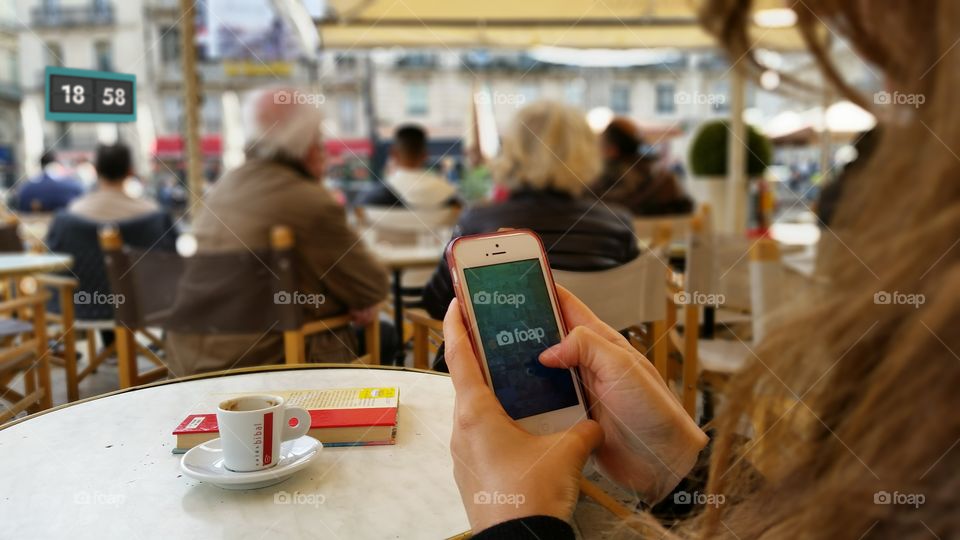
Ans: 18:58
